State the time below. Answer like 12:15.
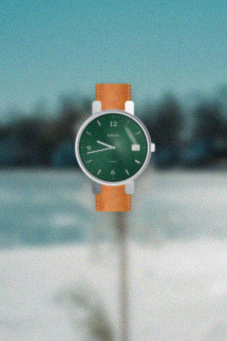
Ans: 9:43
